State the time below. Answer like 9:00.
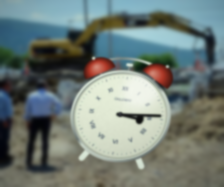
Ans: 3:14
